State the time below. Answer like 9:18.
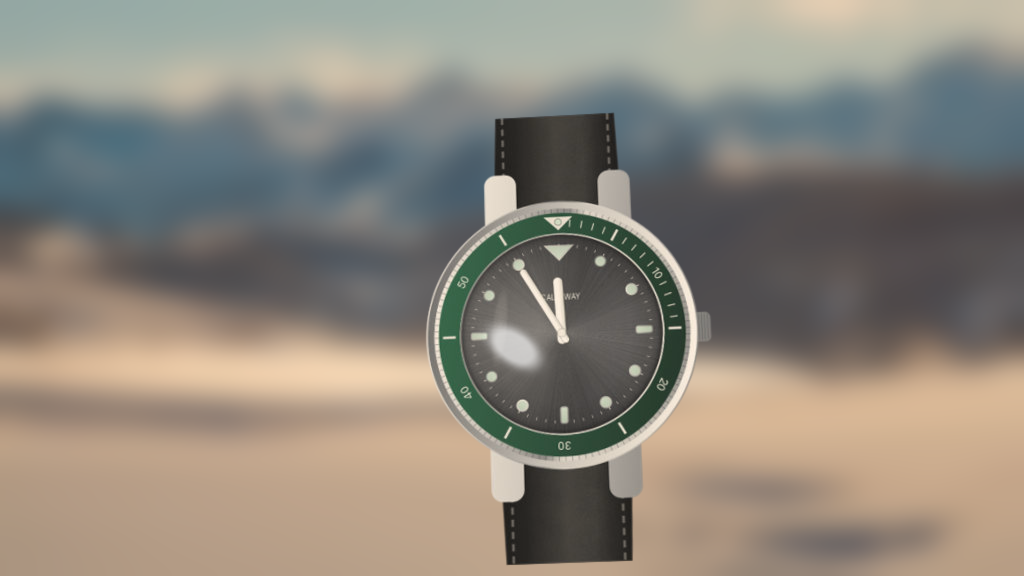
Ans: 11:55
